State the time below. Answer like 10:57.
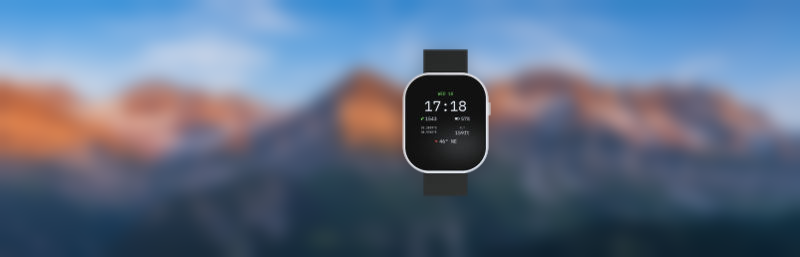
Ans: 17:18
